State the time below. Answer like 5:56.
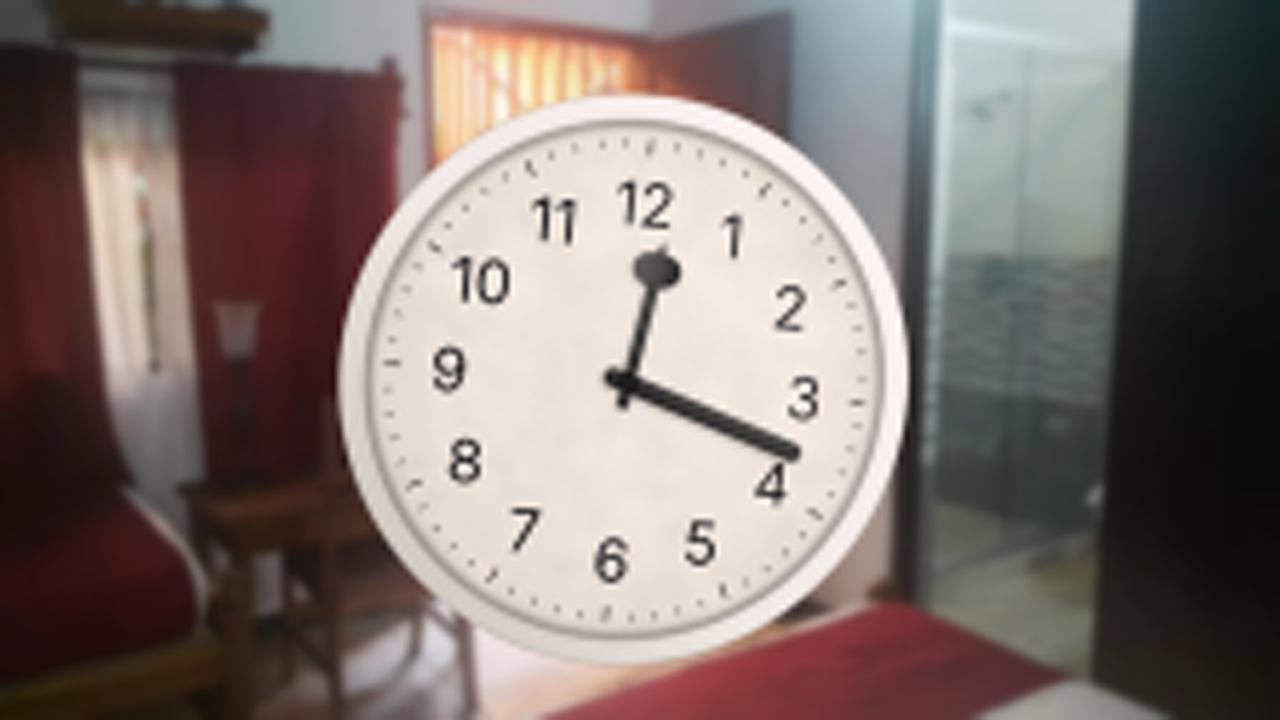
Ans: 12:18
